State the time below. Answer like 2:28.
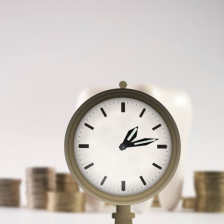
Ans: 1:13
